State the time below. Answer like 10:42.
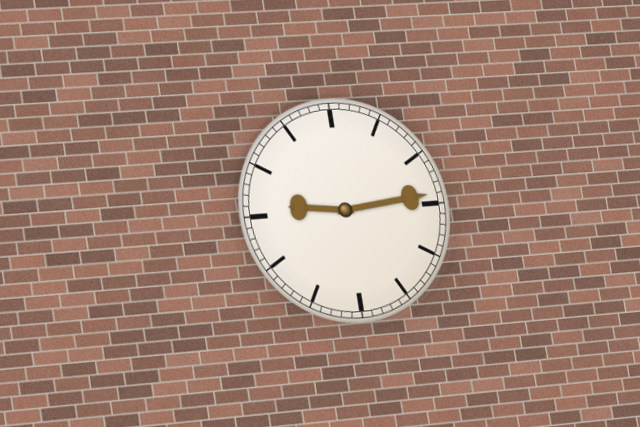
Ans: 9:14
